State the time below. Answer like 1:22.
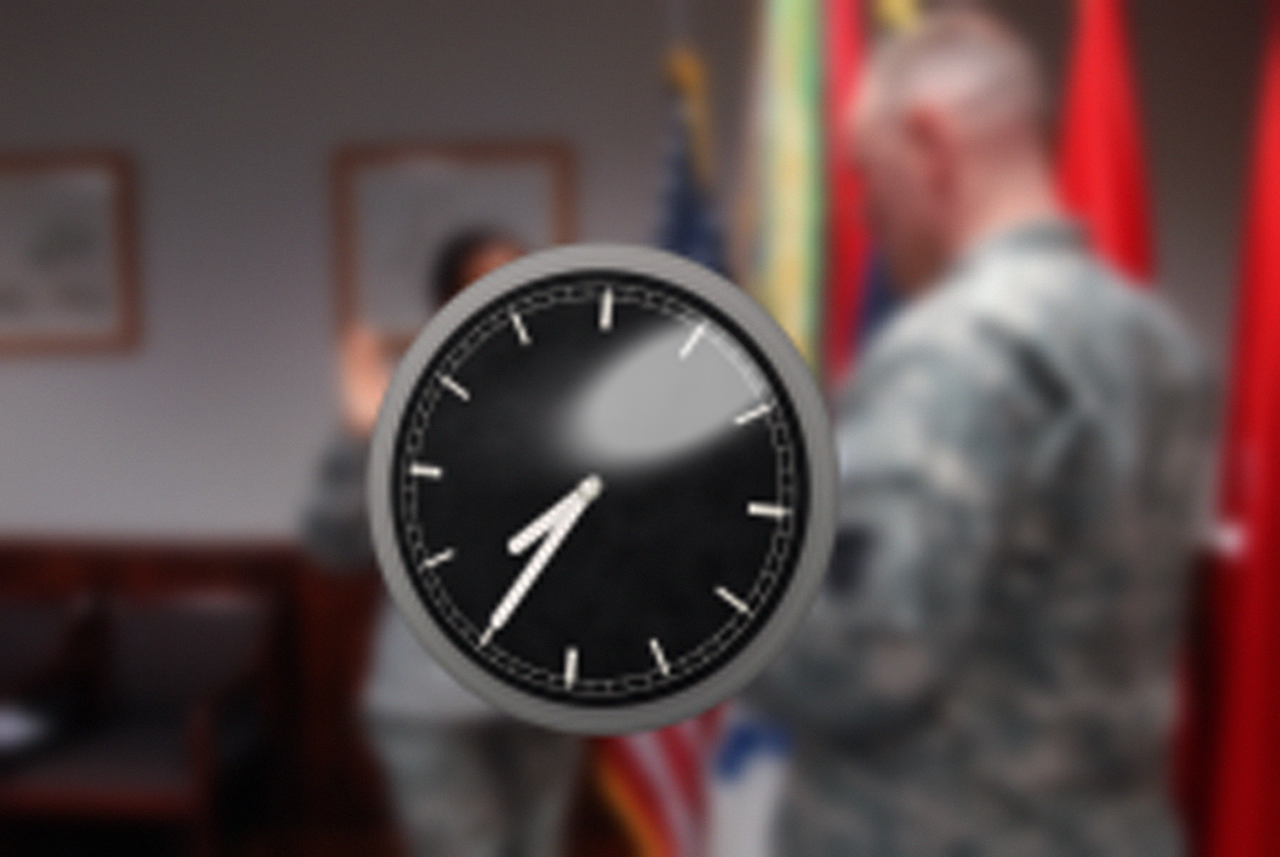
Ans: 7:35
